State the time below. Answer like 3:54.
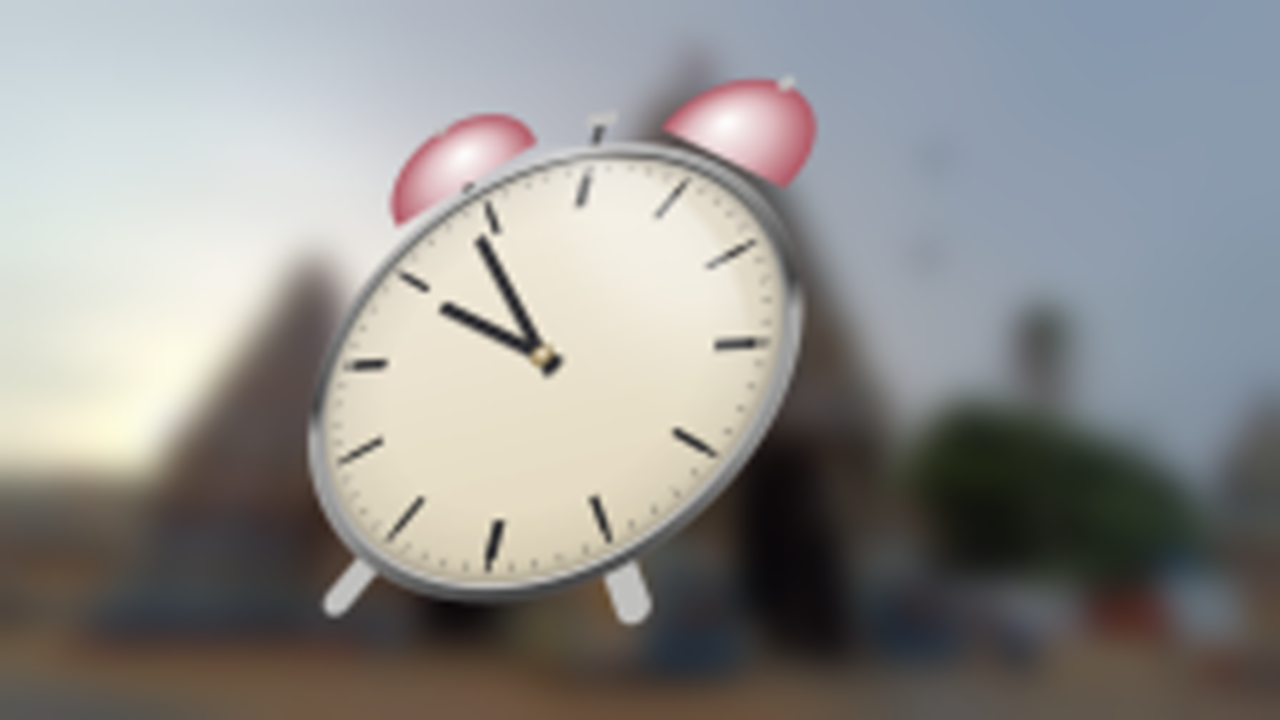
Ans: 9:54
